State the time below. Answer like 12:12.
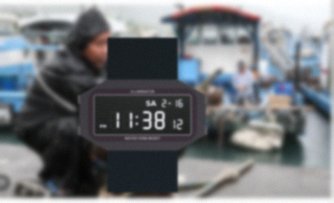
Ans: 11:38
